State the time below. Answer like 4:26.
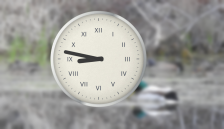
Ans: 8:47
